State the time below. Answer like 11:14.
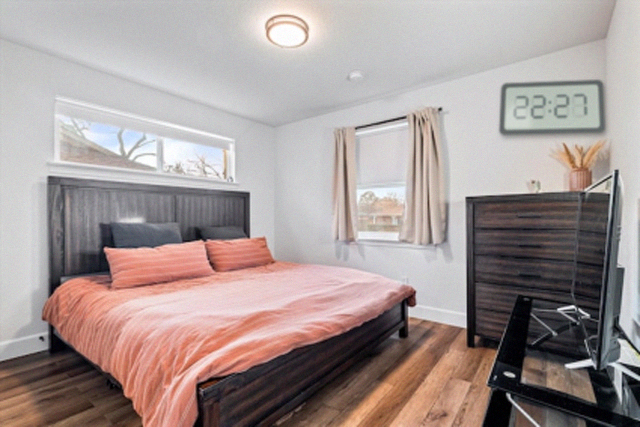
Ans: 22:27
